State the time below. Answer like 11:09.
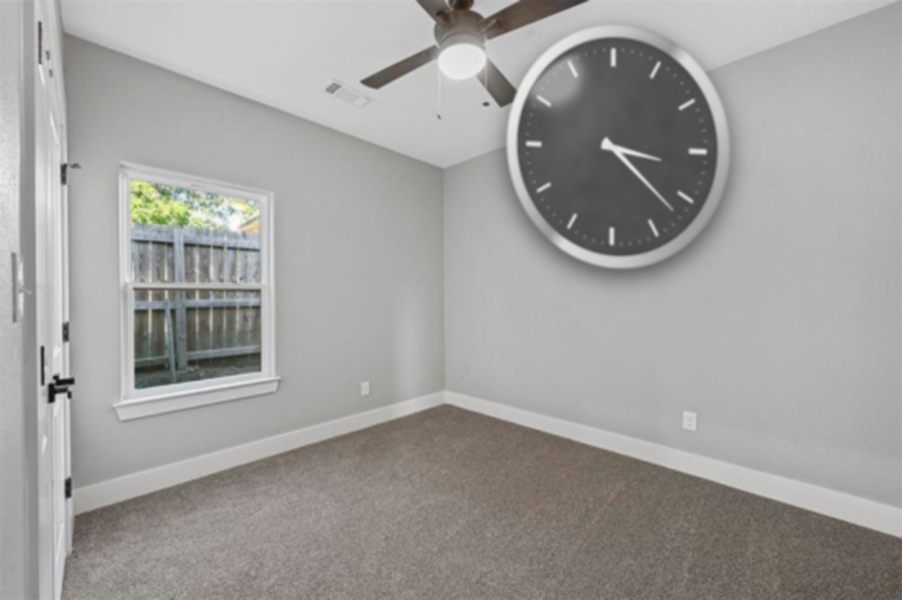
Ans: 3:22
